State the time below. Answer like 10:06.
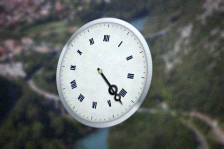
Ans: 4:22
